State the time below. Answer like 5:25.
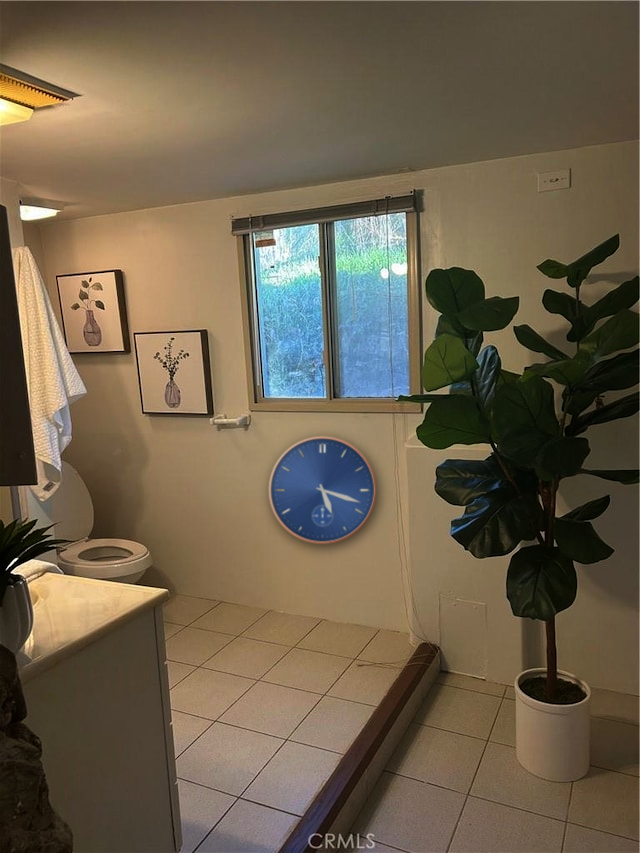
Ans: 5:18
